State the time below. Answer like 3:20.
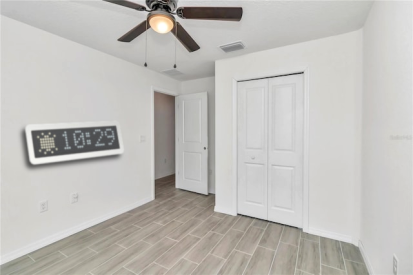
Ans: 10:29
